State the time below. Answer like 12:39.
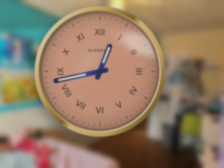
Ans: 12:43
